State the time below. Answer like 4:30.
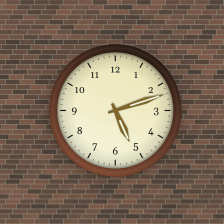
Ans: 5:12
